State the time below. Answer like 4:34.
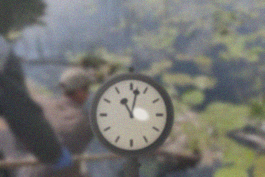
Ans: 11:02
